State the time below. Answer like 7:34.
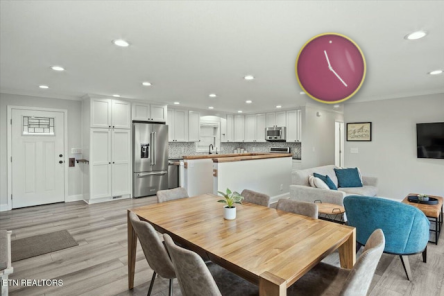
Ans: 11:23
